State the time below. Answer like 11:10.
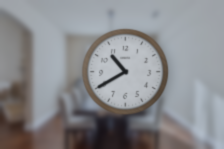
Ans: 10:40
